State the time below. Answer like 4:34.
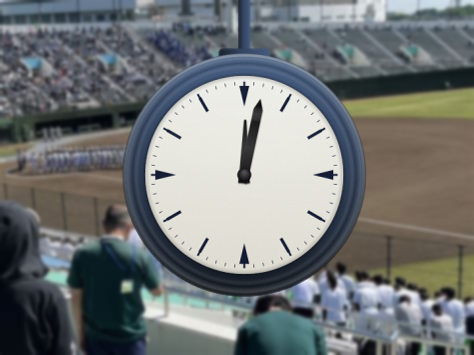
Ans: 12:02
